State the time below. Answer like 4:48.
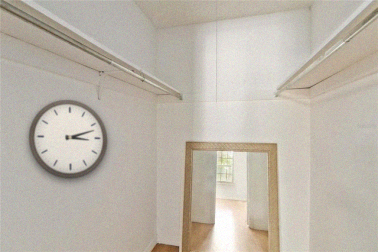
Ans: 3:12
